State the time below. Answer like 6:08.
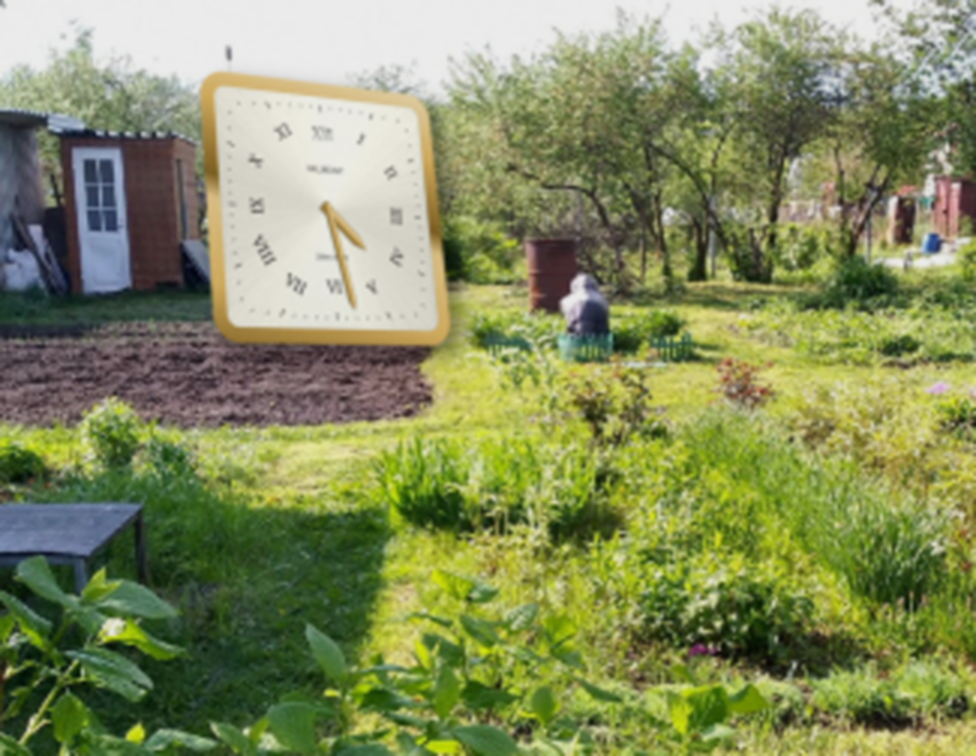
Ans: 4:28
